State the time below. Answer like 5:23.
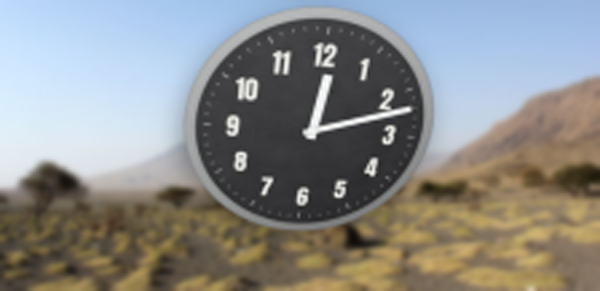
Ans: 12:12
